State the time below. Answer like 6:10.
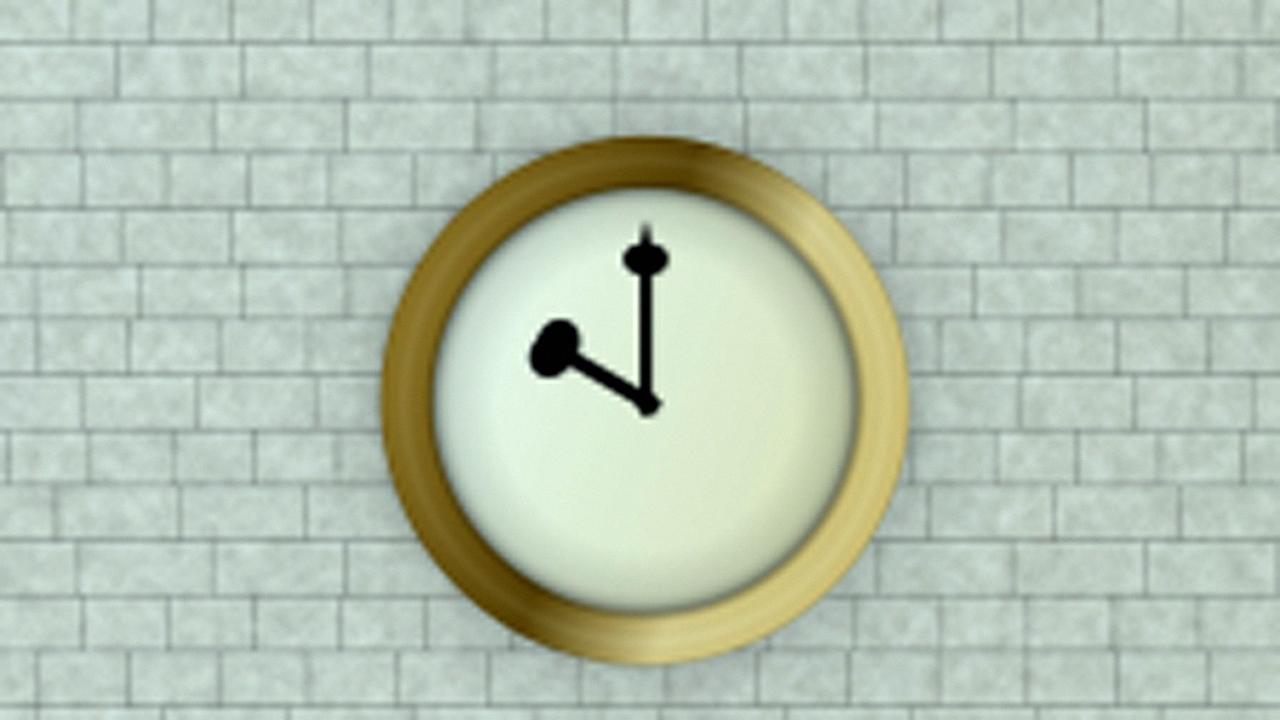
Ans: 10:00
